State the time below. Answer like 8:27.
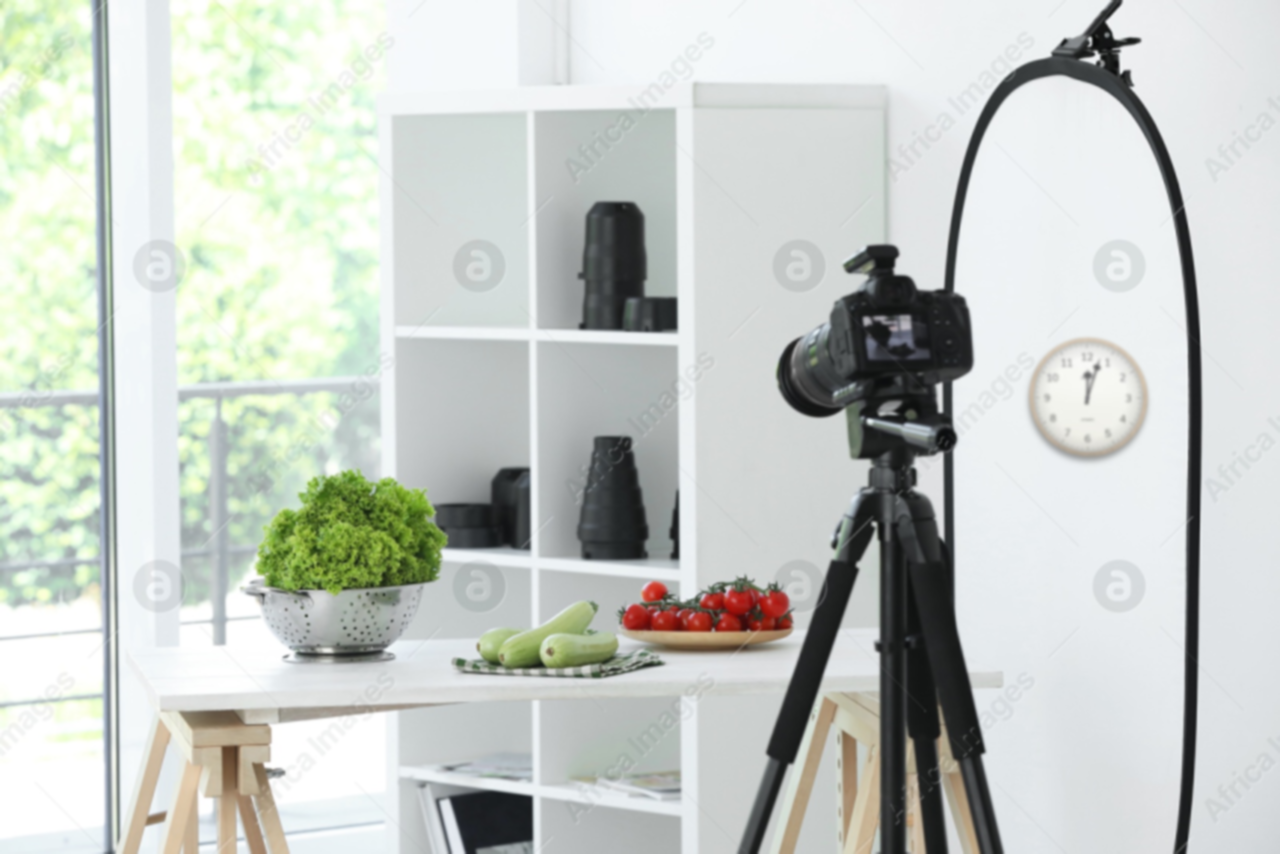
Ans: 12:03
